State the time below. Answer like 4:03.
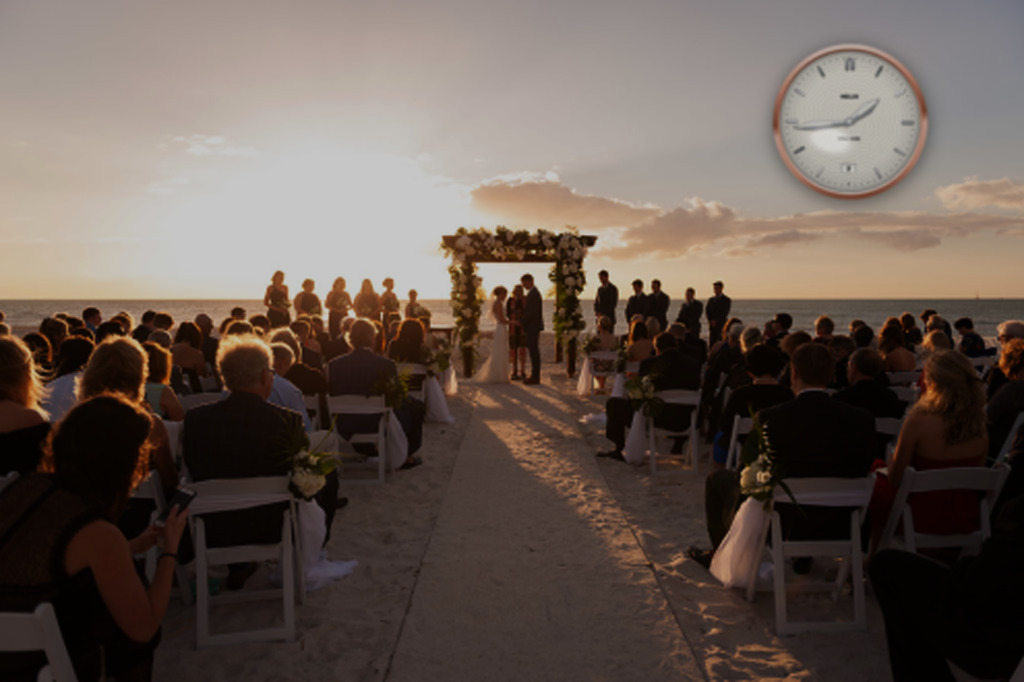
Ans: 1:44
